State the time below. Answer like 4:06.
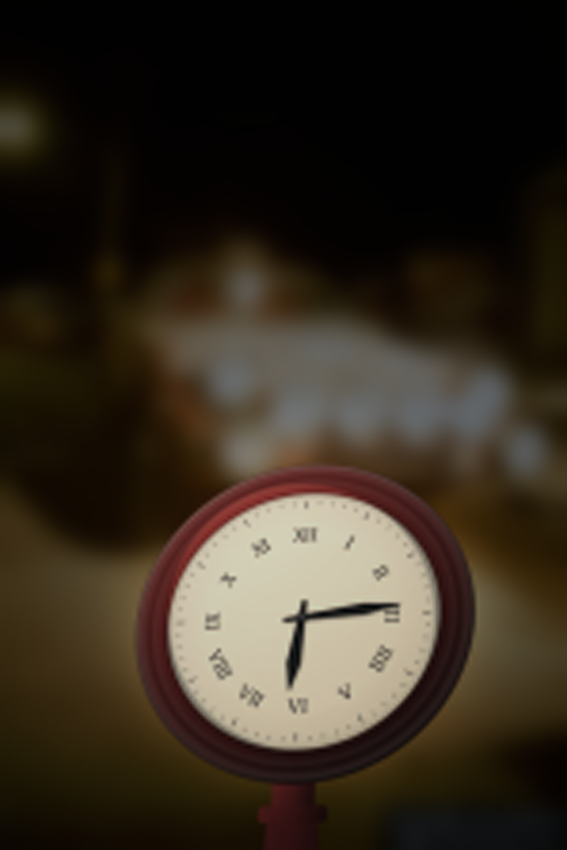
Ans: 6:14
